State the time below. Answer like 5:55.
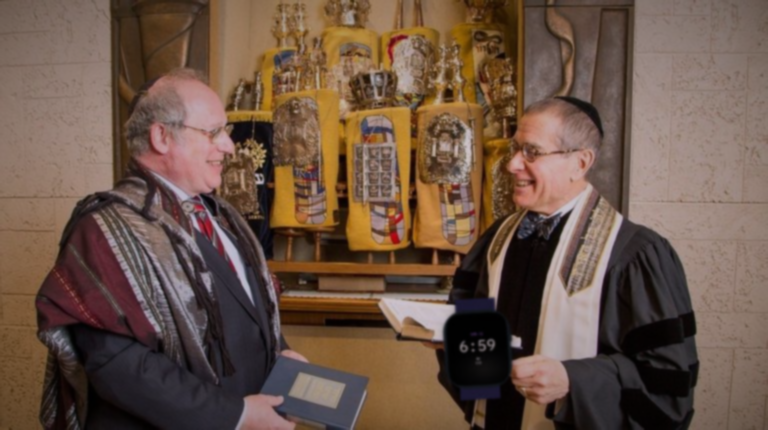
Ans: 6:59
